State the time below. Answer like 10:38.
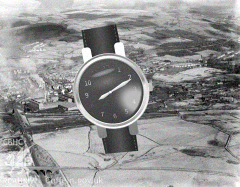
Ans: 8:11
